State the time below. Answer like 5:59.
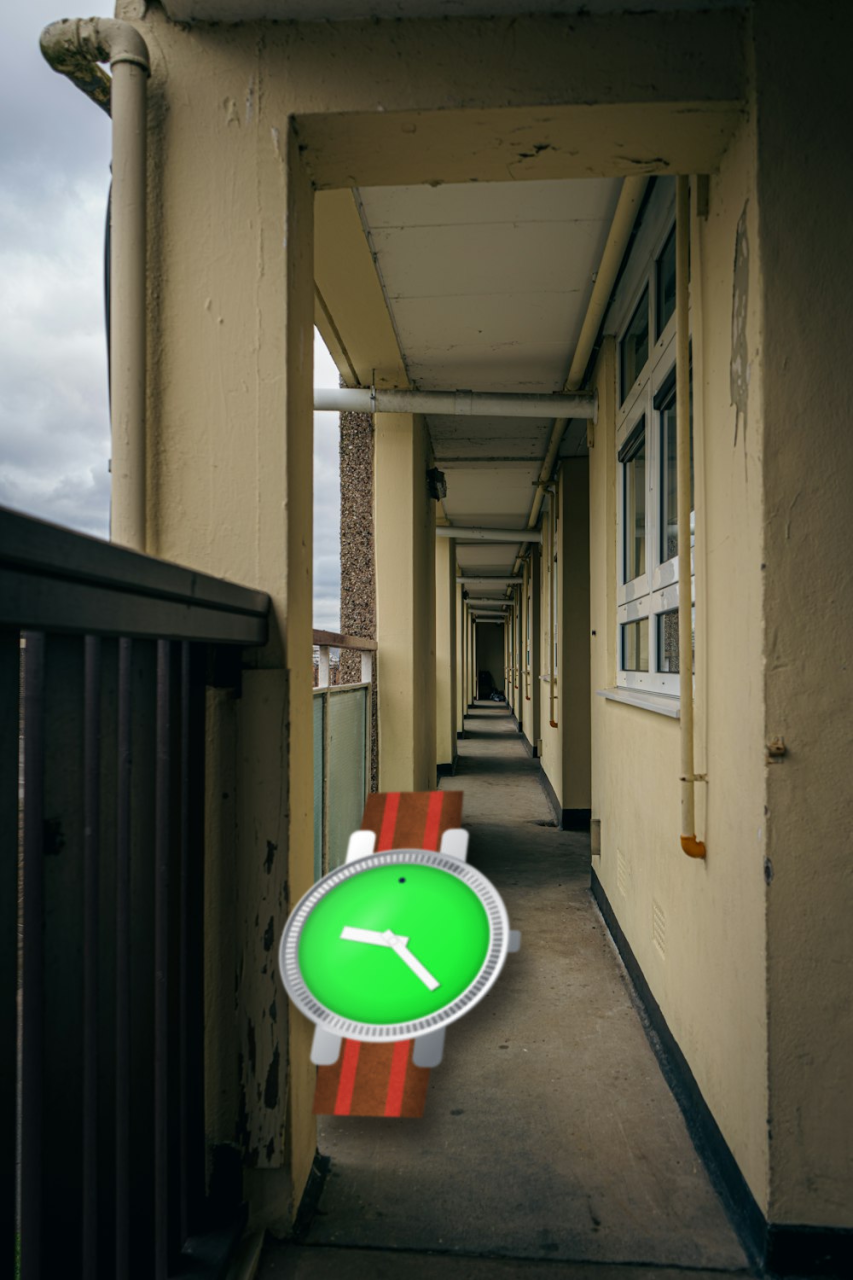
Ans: 9:23
